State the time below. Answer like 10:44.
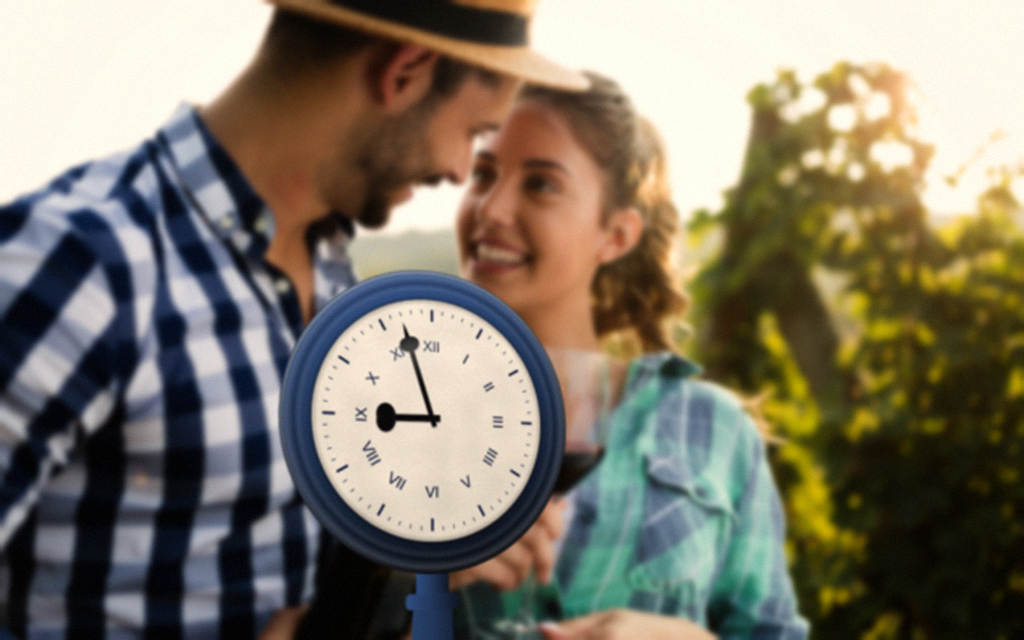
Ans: 8:57
